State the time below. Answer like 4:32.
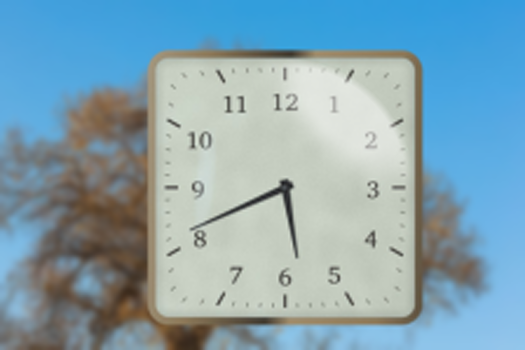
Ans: 5:41
